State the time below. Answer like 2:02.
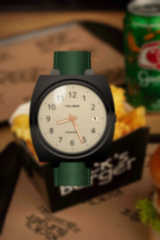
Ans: 8:26
